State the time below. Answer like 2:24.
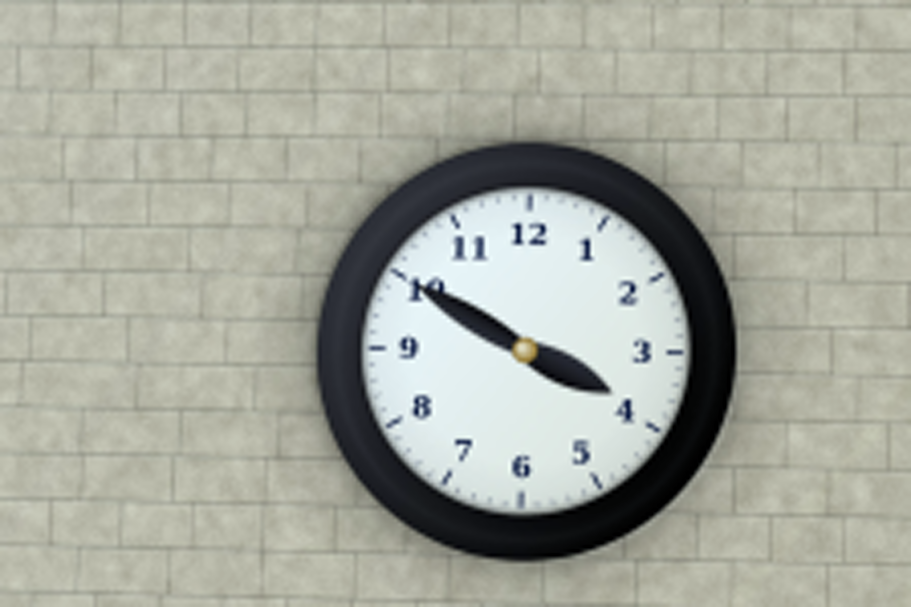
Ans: 3:50
